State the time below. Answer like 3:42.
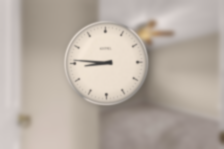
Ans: 8:46
